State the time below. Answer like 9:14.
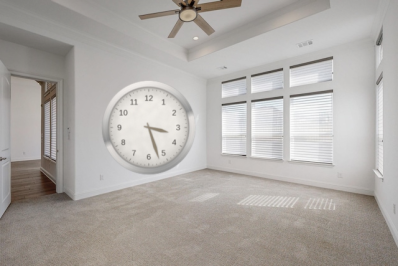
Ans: 3:27
